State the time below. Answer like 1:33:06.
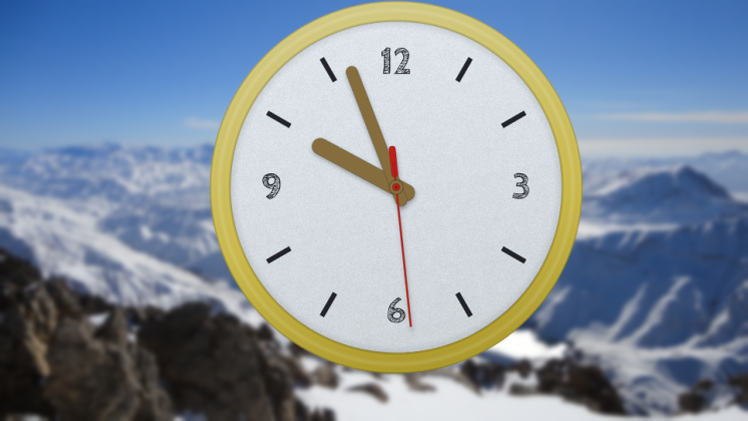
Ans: 9:56:29
